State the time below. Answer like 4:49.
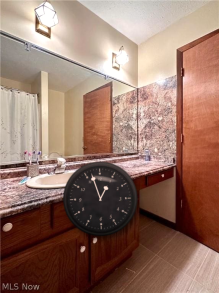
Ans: 12:57
